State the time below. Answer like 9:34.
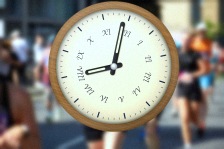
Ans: 7:59
